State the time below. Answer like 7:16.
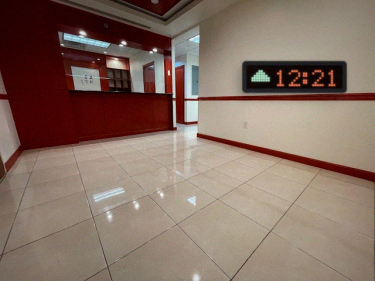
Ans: 12:21
